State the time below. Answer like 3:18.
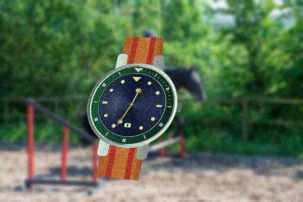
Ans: 12:34
